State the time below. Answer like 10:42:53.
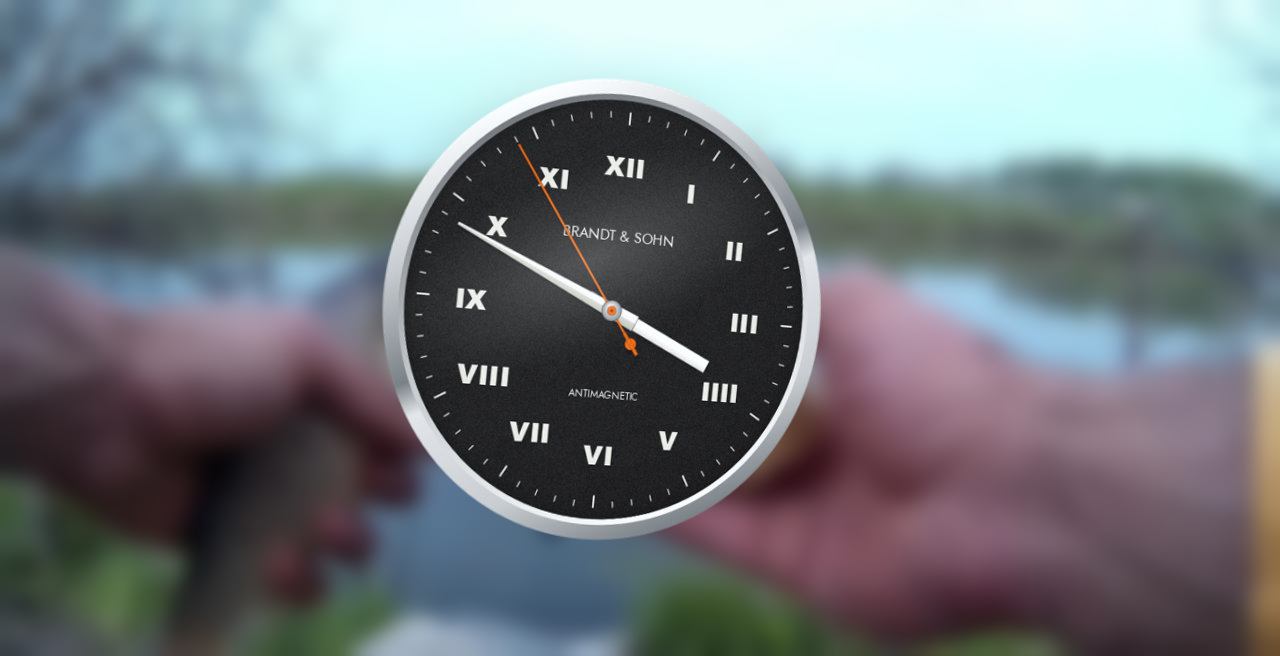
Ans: 3:48:54
